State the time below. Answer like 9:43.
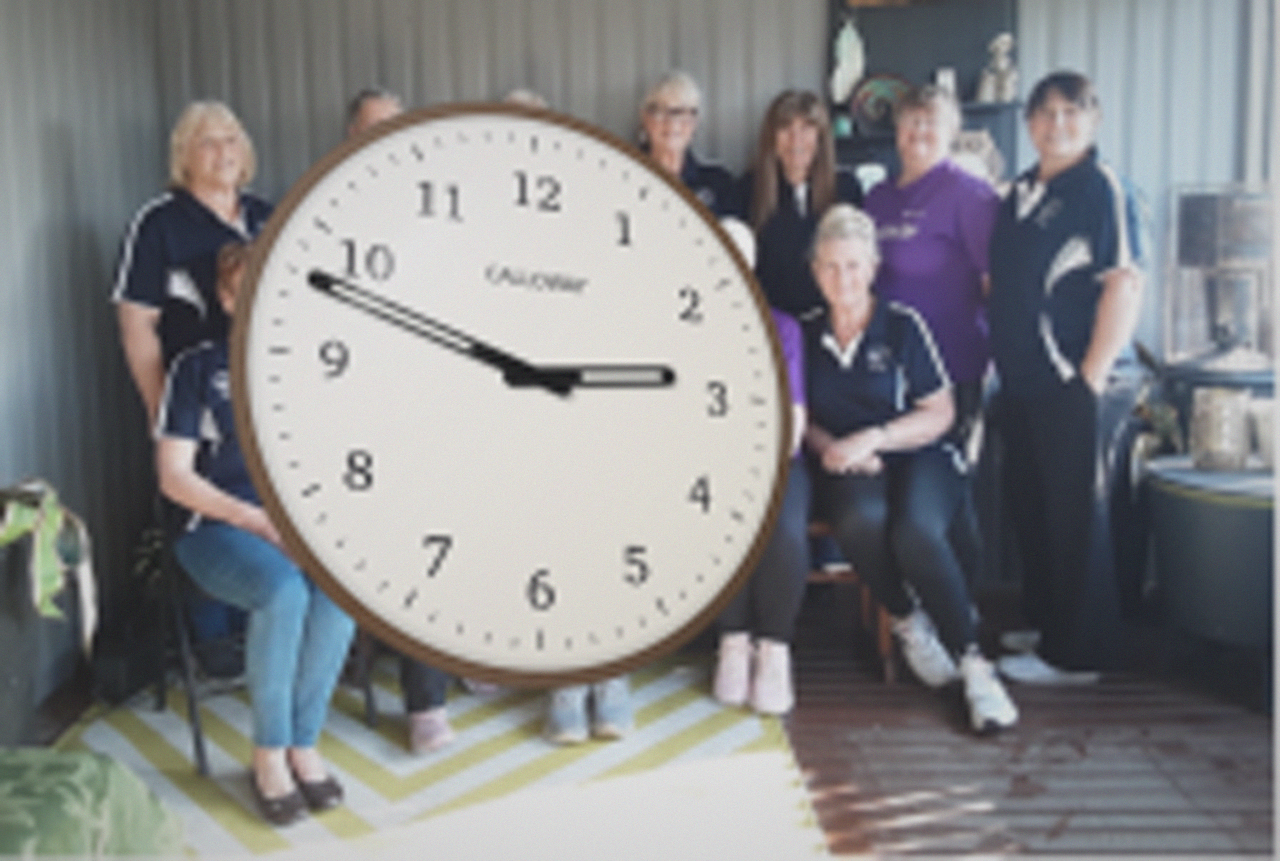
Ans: 2:48
